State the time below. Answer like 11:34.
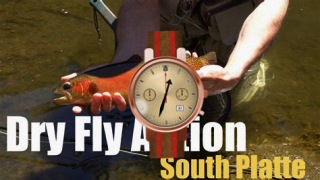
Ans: 12:33
